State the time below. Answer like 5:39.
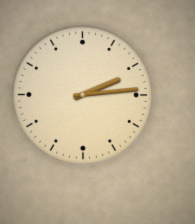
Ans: 2:14
